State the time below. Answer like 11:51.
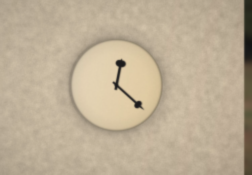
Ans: 12:22
